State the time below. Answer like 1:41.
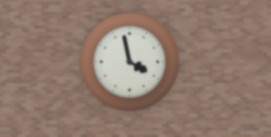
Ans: 3:58
